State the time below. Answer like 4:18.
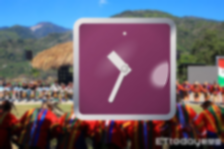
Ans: 10:34
